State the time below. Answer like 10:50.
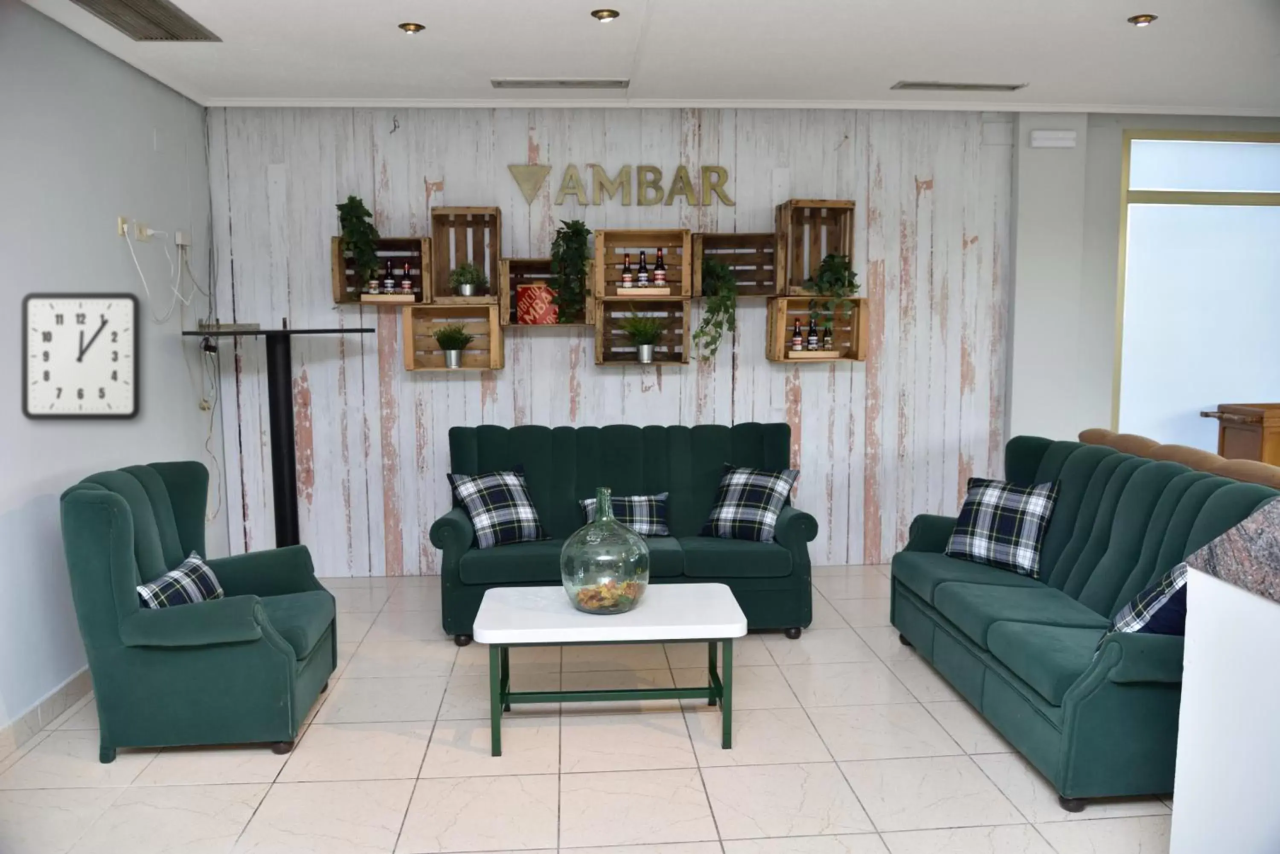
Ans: 12:06
